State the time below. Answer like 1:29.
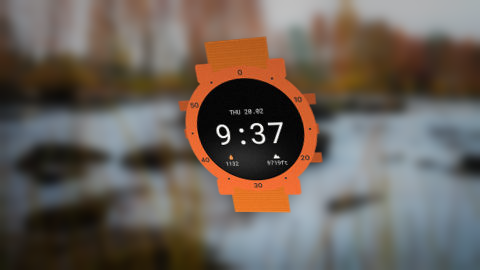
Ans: 9:37
